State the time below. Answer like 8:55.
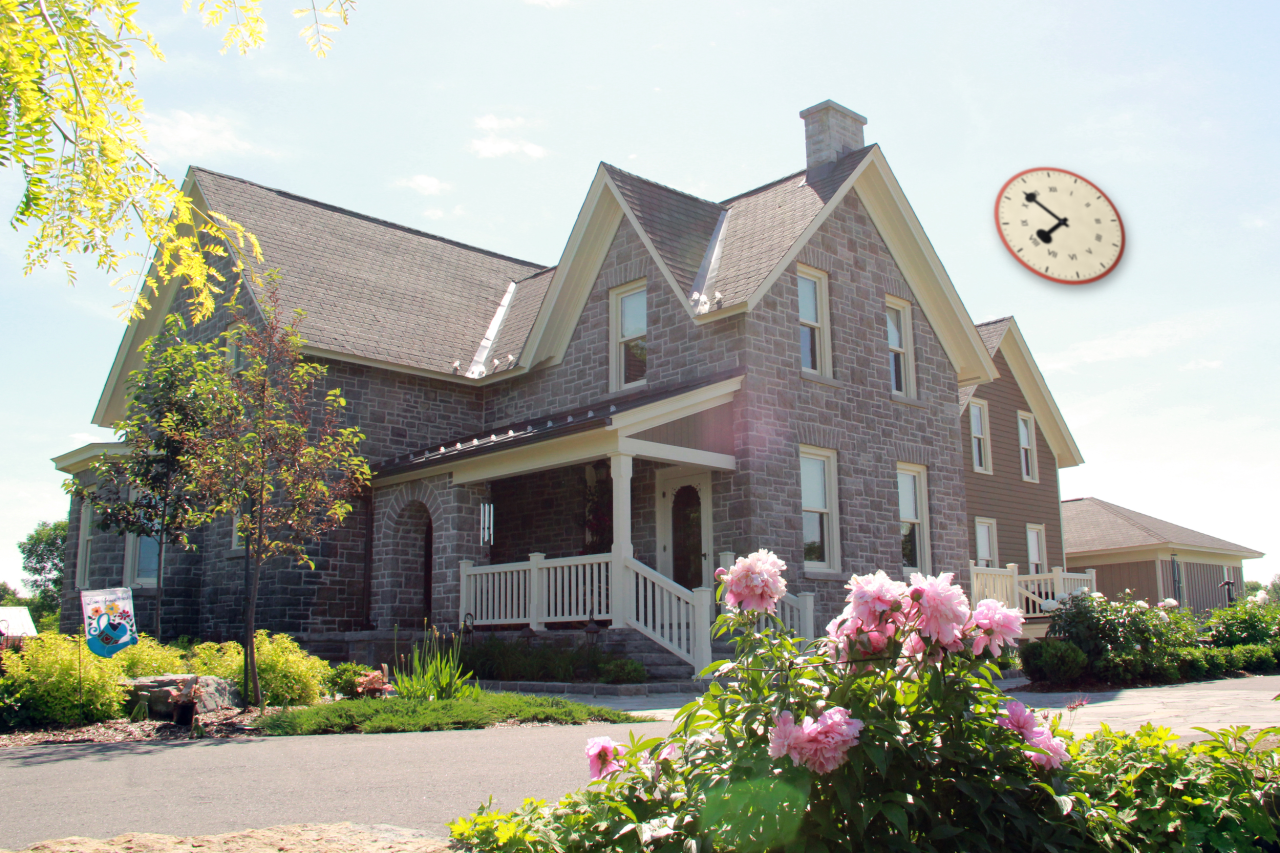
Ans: 7:53
